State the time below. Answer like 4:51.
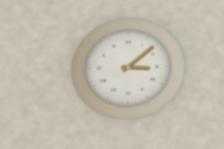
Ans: 3:08
